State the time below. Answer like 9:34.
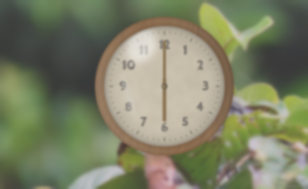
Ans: 6:00
